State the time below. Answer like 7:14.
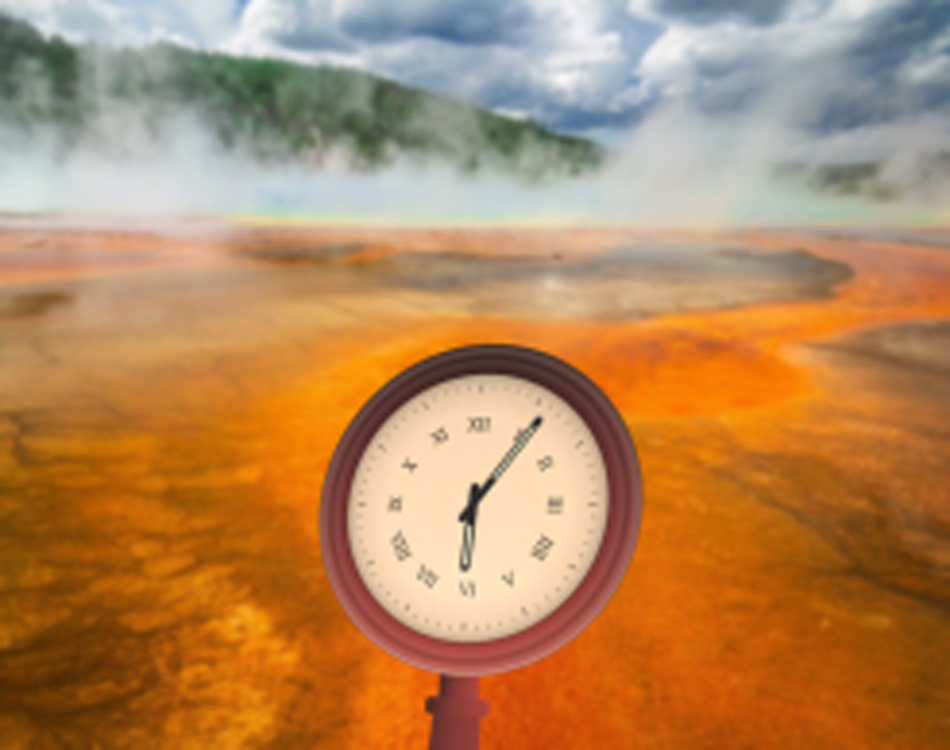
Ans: 6:06
